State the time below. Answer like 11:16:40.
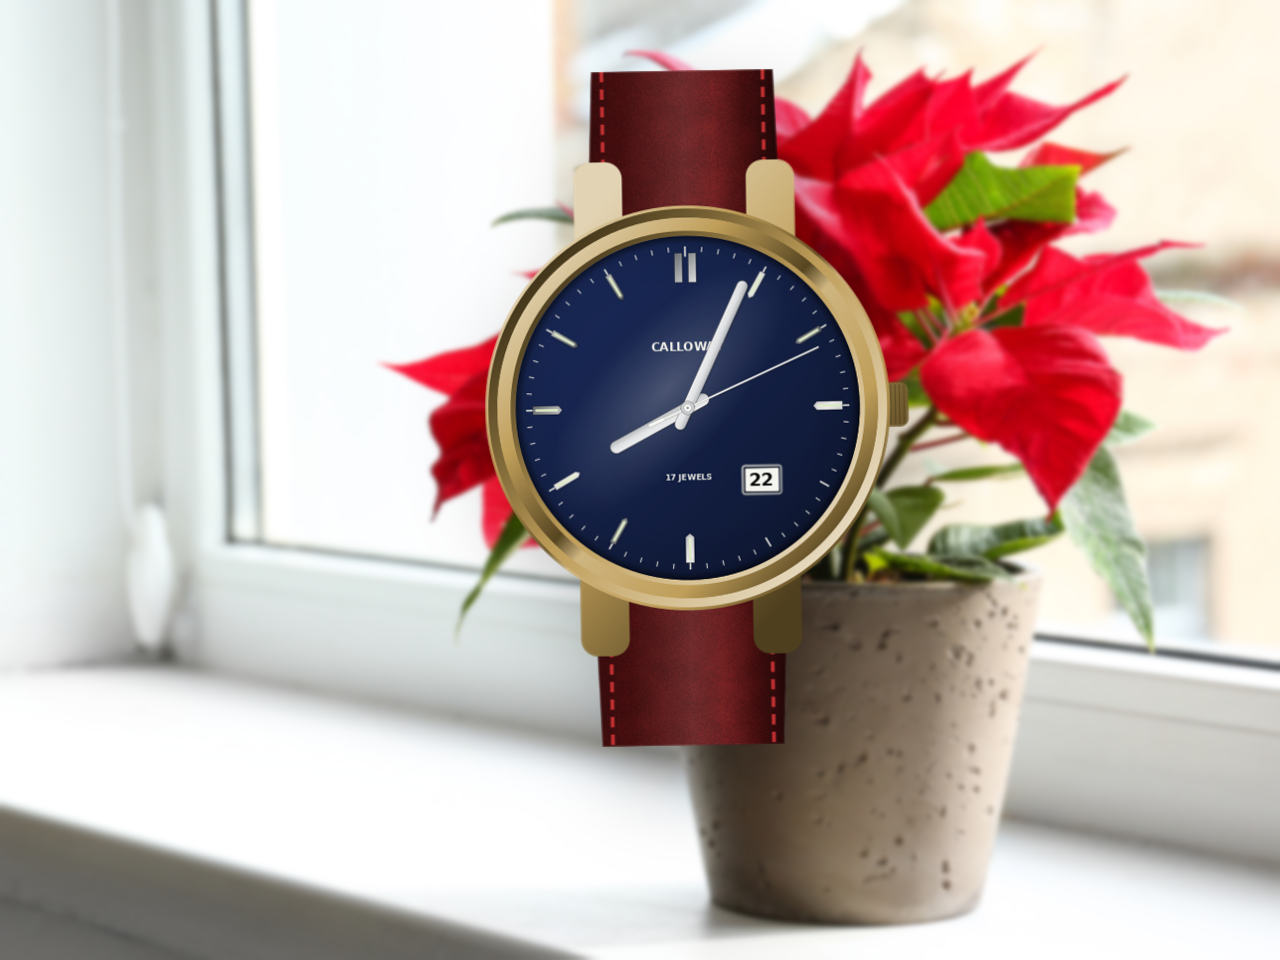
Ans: 8:04:11
